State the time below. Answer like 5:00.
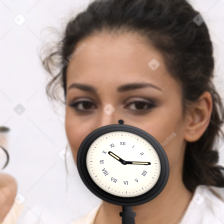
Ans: 10:15
